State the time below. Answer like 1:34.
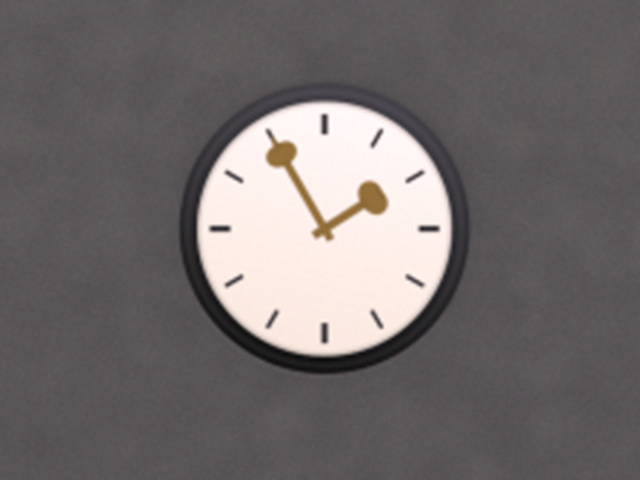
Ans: 1:55
